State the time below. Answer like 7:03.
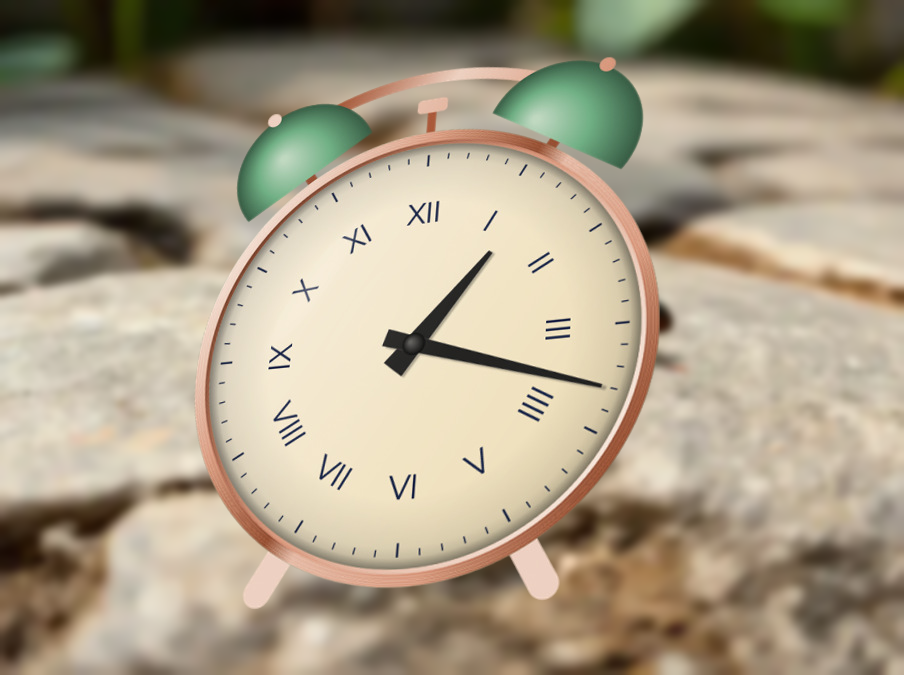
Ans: 1:18
